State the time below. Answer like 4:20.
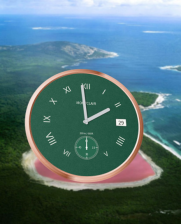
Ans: 1:59
